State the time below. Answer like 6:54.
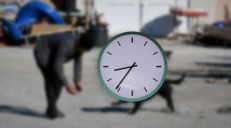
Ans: 8:36
